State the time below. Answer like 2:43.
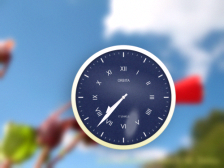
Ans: 7:37
